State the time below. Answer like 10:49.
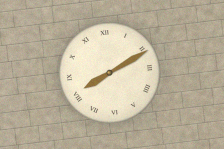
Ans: 8:11
